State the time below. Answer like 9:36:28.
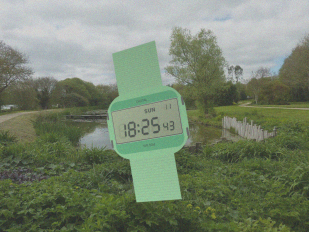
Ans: 18:25:43
